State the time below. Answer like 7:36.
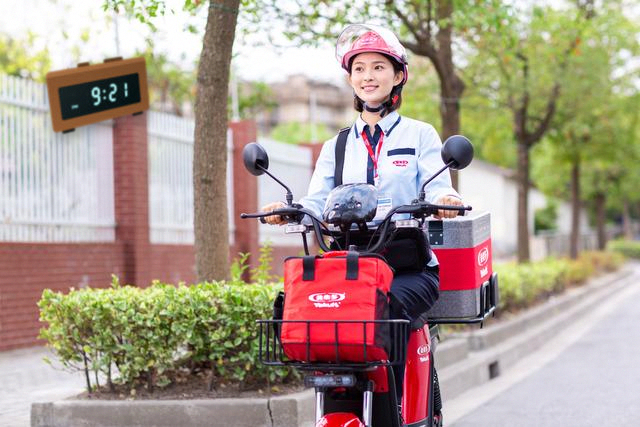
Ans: 9:21
